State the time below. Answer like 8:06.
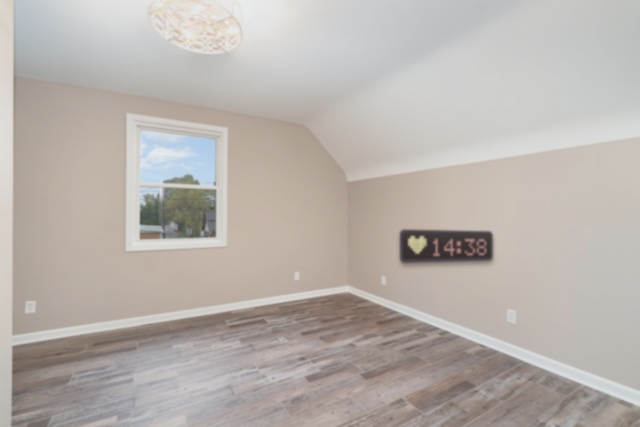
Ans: 14:38
